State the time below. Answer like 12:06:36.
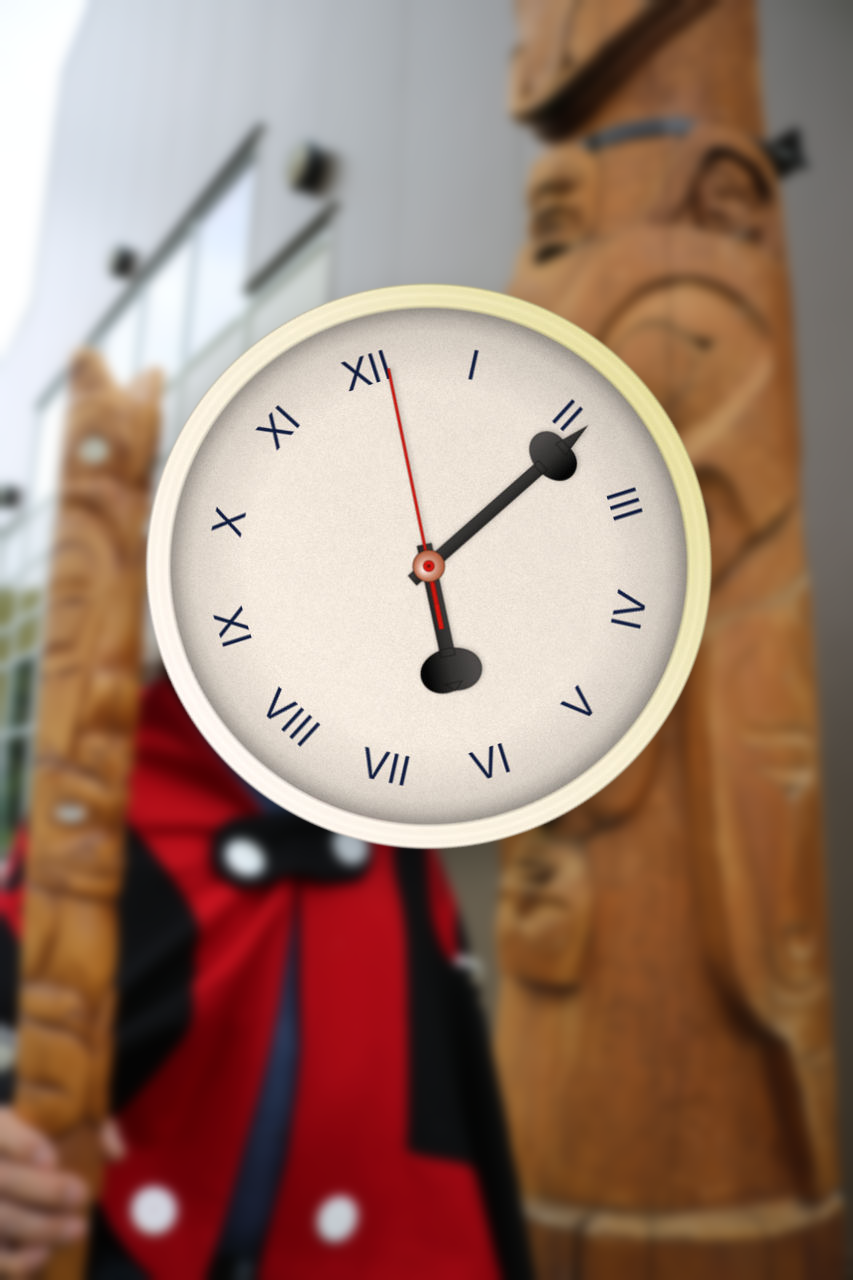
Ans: 6:11:01
